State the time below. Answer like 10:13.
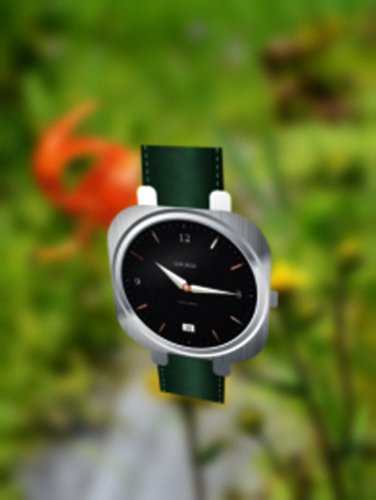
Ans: 10:15
